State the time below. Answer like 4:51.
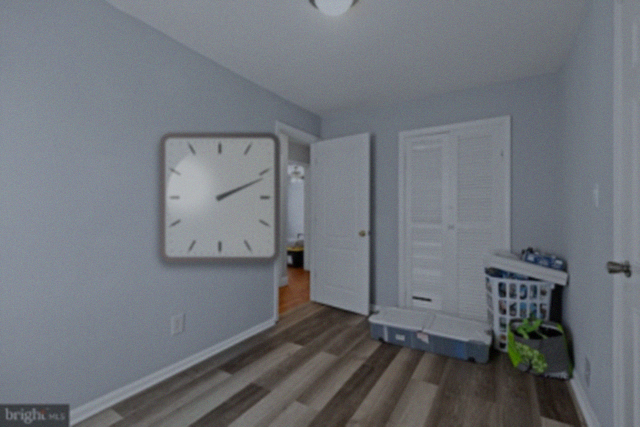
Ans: 2:11
